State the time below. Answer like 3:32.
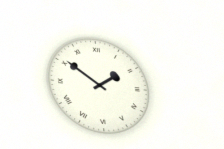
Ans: 1:51
